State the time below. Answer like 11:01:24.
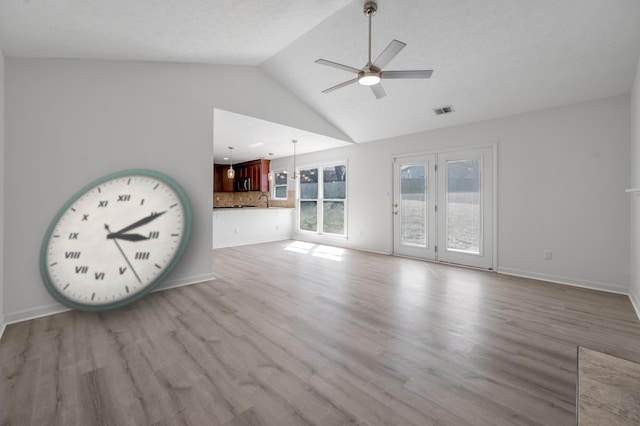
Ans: 3:10:23
